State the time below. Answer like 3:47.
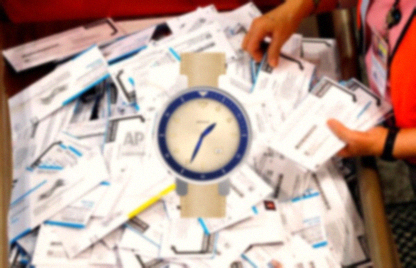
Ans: 1:34
